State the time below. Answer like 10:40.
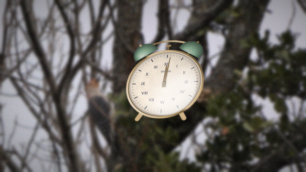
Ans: 12:01
